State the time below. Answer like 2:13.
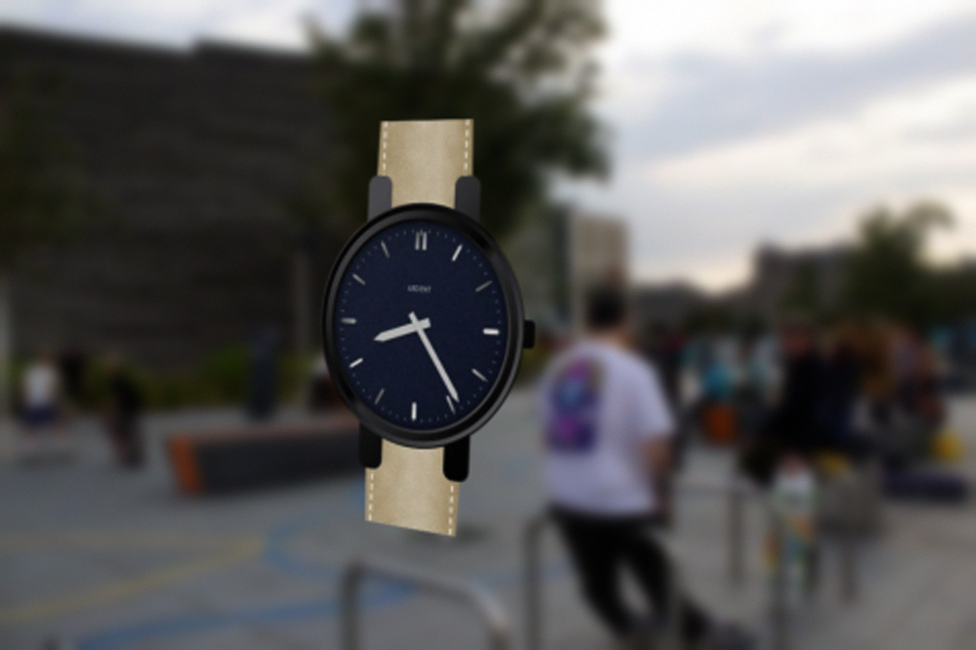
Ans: 8:24
